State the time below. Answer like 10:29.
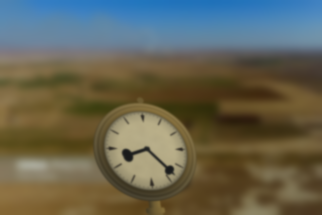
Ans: 8:23
